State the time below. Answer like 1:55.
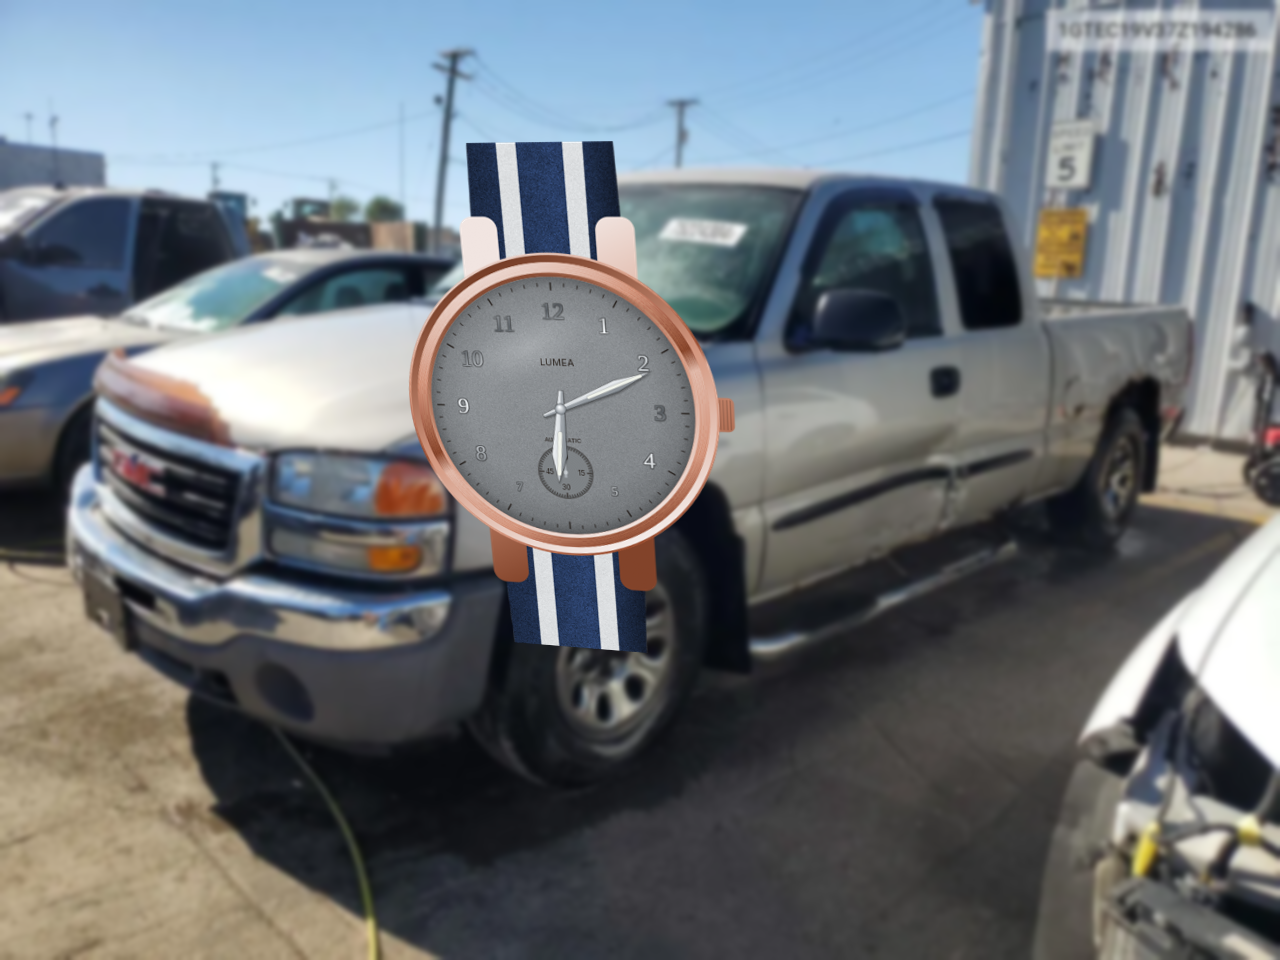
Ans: 6:11
